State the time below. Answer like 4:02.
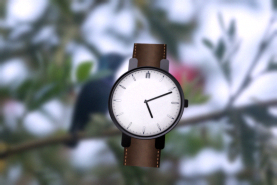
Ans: 5:11
